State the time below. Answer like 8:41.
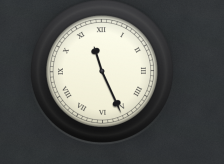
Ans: 11:26
